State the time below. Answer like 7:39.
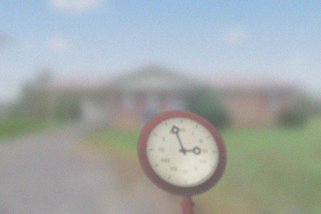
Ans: 2:57
